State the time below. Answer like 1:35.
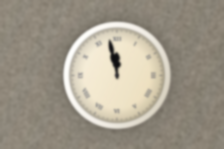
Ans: 11:58
